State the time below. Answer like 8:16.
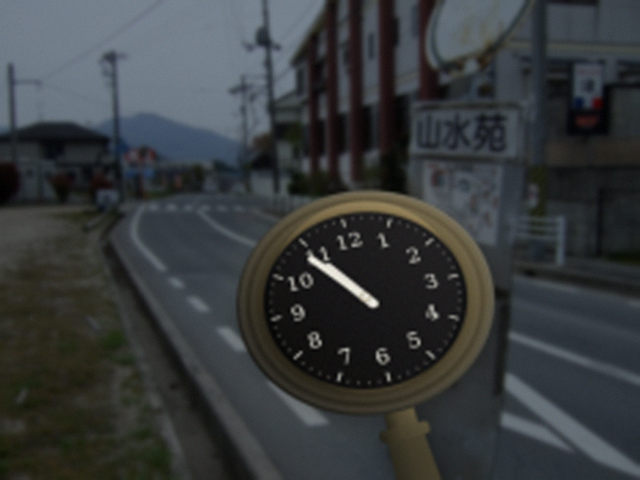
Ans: 10:54
